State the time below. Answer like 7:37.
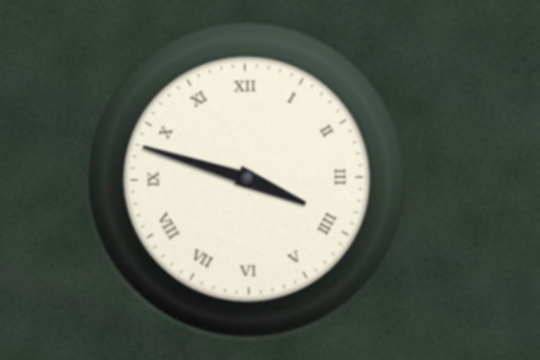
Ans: 3:48
